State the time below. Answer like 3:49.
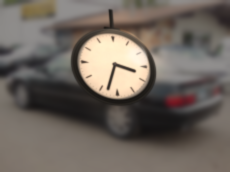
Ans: 3:33
